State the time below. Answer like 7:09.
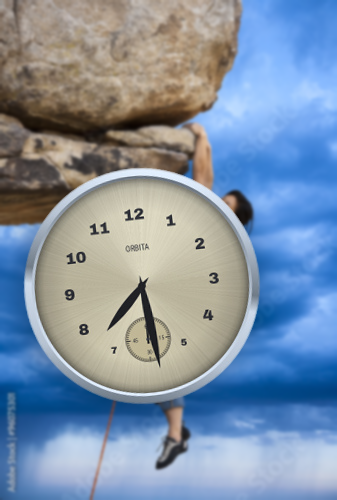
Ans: 7:29
